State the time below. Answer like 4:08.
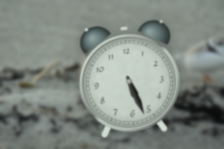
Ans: 5:27
